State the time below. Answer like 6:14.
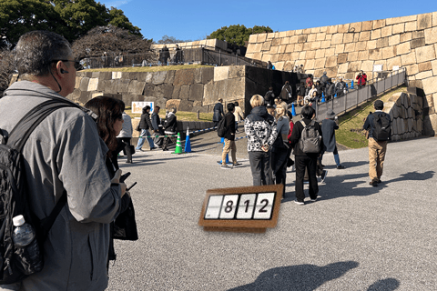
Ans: 8:12
